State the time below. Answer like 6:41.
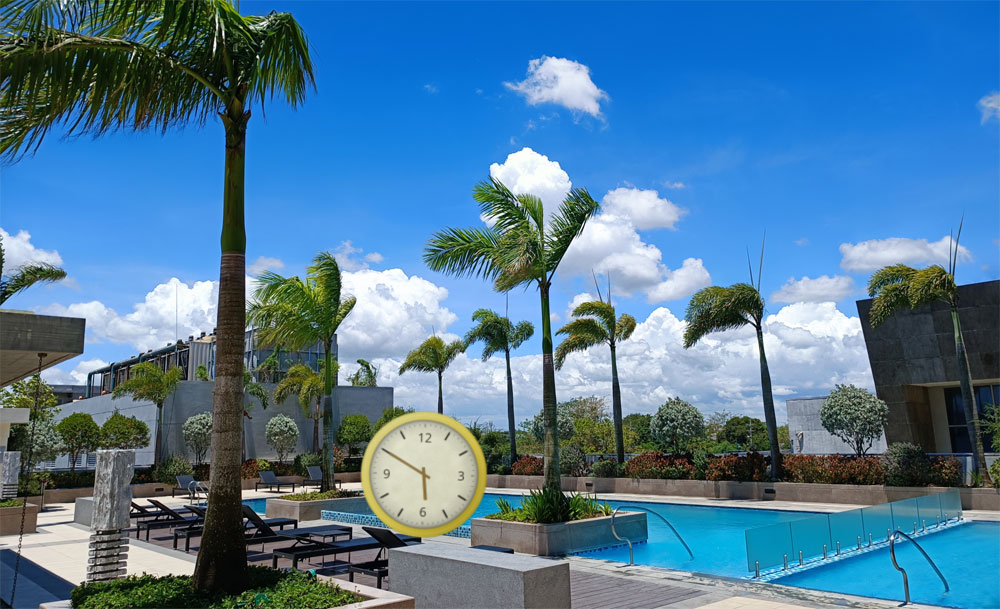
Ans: 5:50
